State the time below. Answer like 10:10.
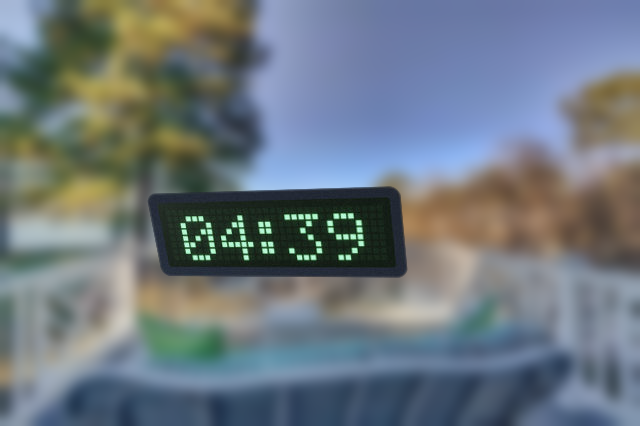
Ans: 4:39
